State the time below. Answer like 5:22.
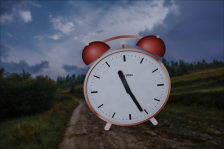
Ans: 11:26
